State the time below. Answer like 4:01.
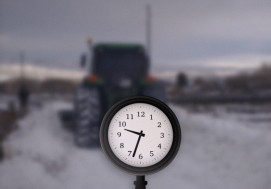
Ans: 9:33
